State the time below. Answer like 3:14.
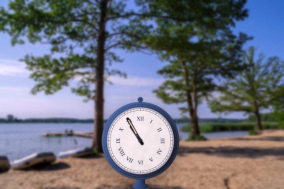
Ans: 10:55
